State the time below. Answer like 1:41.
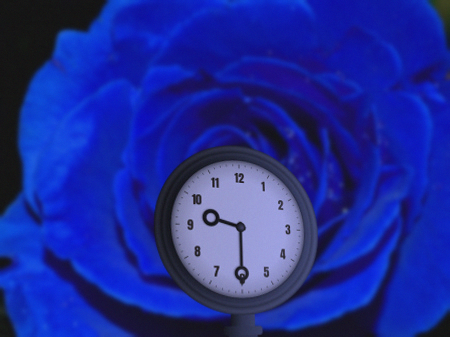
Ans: 9:30
